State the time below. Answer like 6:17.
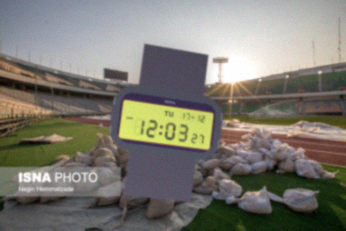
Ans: 12:03
